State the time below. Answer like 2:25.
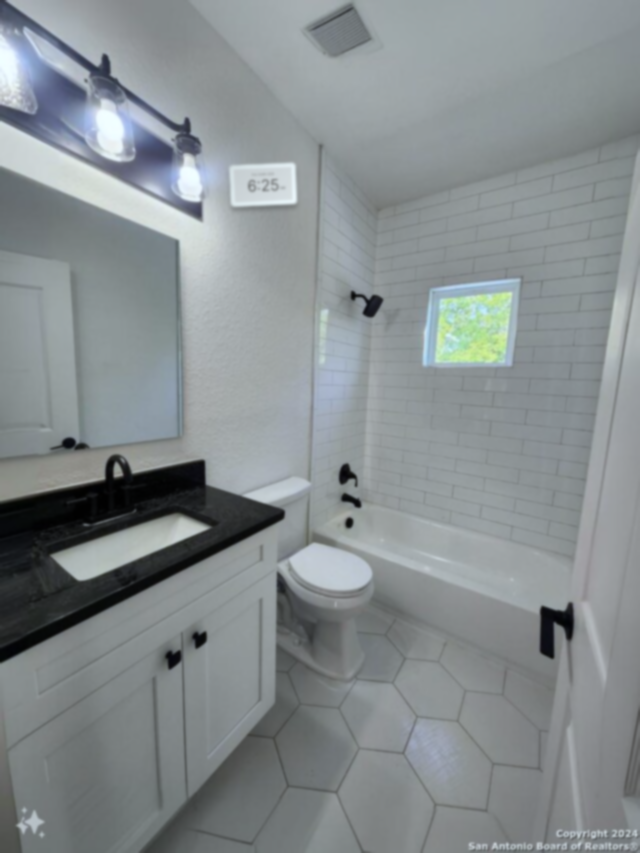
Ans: 6:25
